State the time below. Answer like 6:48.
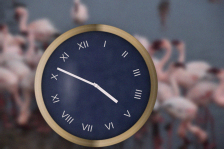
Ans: 4:52
